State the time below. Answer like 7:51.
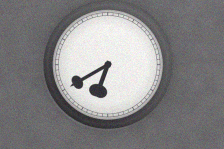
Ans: 6:40
